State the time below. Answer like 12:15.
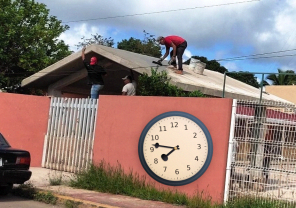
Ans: 7:47
